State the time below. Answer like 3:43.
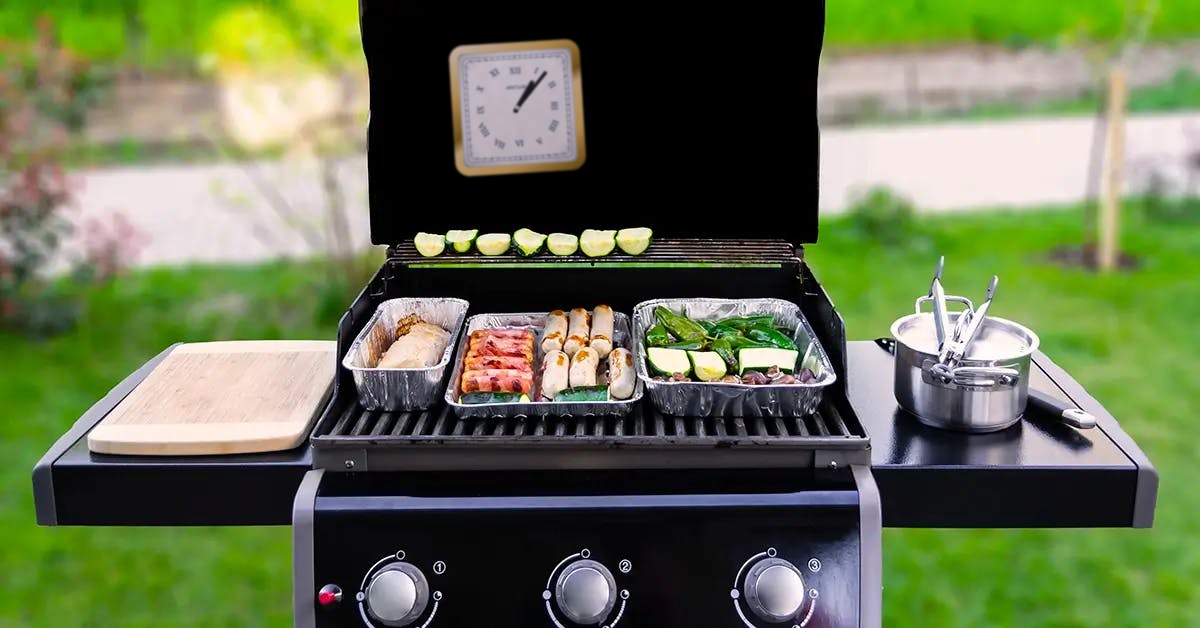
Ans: 1:07
